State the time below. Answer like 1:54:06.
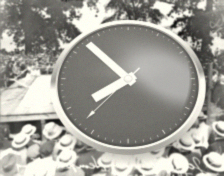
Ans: 7:52:37
